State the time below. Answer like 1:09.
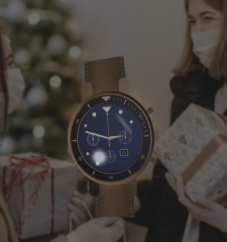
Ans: 2:48
